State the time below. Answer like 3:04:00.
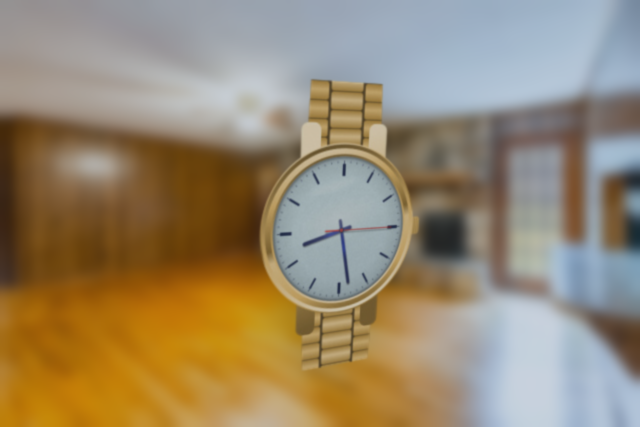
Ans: 8:28:15
